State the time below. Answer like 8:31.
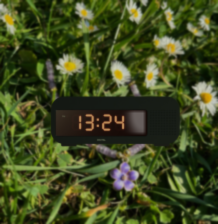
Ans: 13:24
